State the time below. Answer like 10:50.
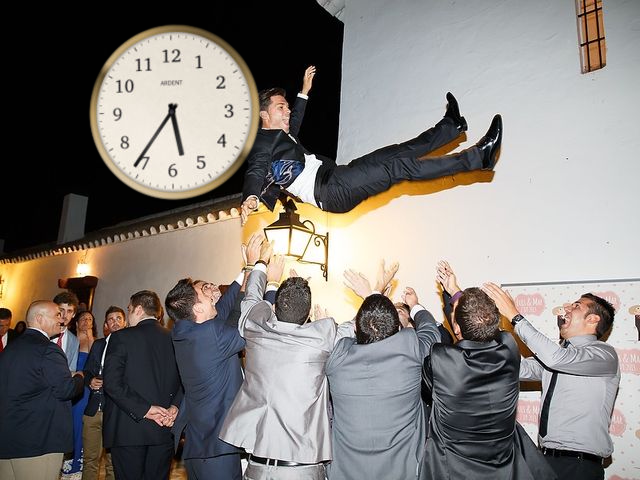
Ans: 5:36
